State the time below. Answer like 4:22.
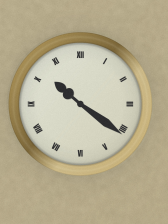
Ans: 10:21
